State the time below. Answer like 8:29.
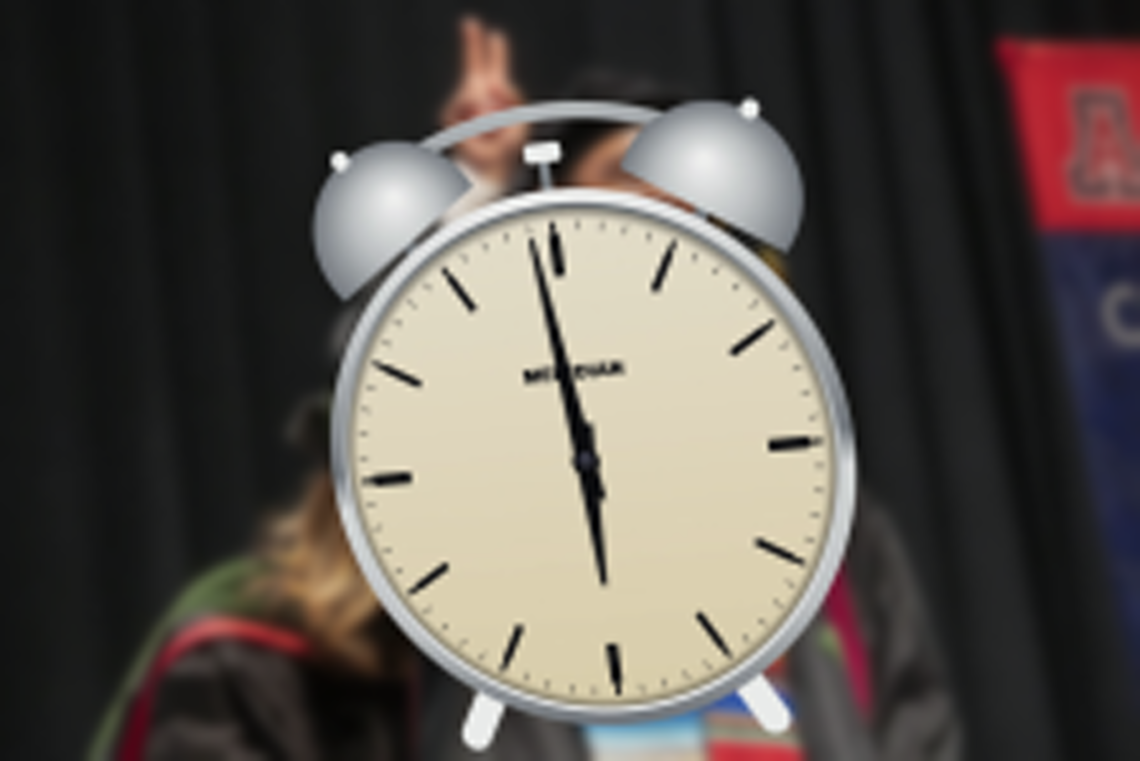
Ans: 5:59
